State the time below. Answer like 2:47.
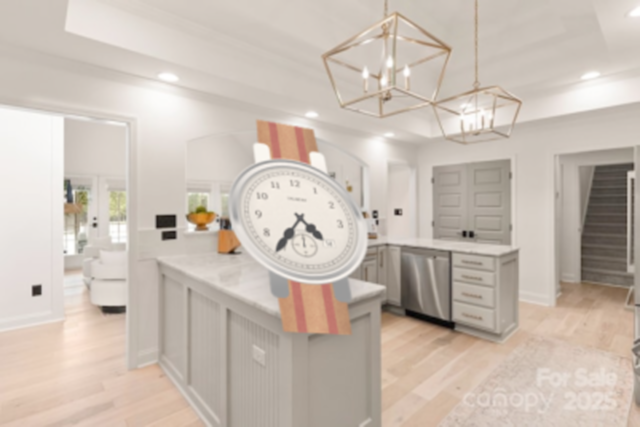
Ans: 4:36
